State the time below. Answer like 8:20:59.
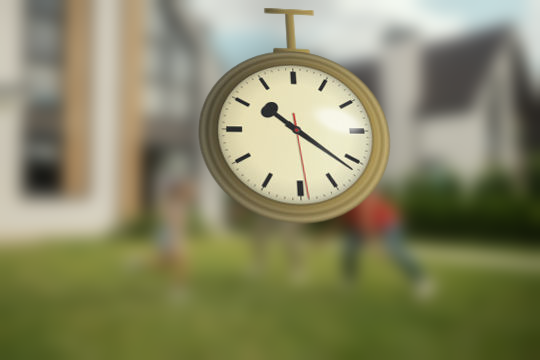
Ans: 10:21:29
